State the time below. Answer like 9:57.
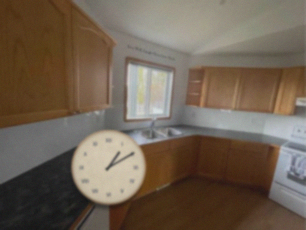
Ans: 1:10
